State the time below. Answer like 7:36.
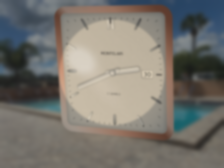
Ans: 2:41
